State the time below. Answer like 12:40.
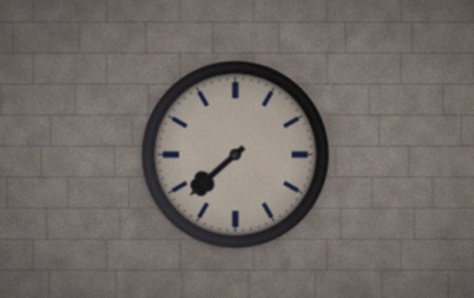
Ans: 7:38
